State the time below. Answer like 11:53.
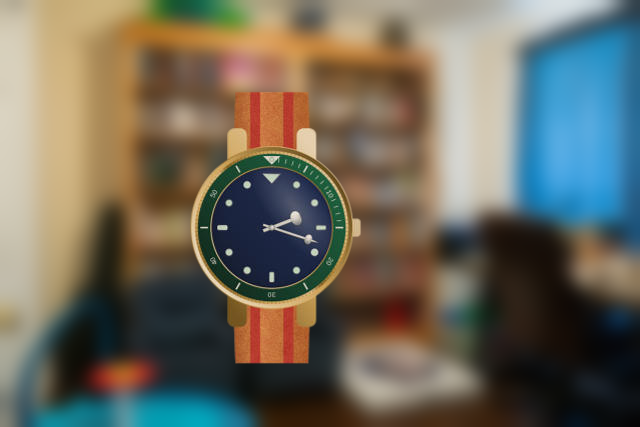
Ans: 2:18
